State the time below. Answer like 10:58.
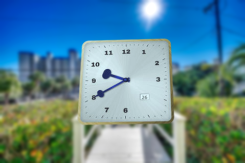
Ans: 9:40
